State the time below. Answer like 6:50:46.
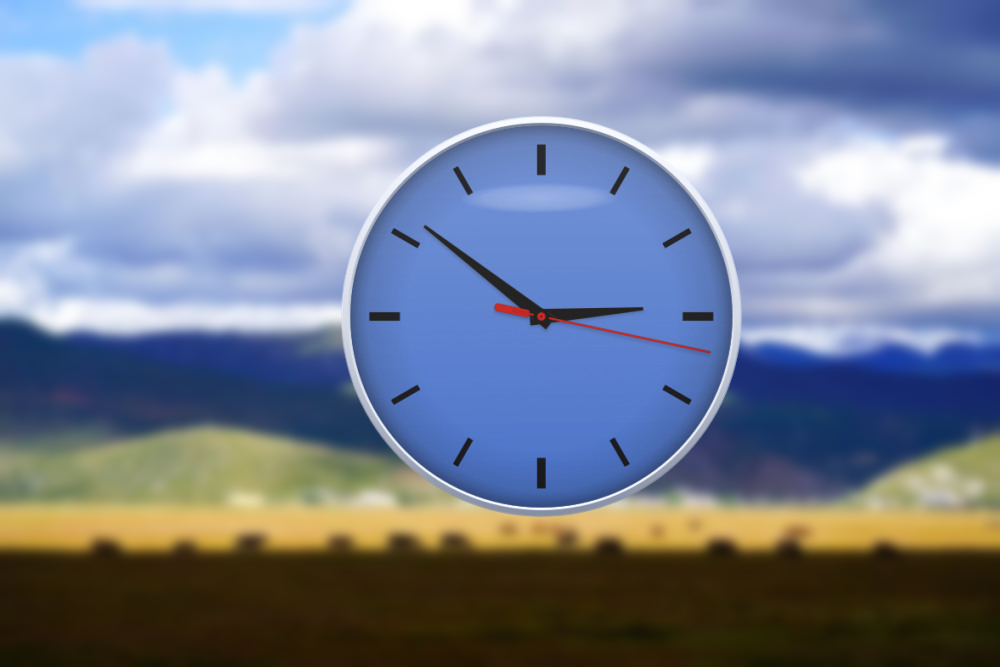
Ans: 2:51:17
